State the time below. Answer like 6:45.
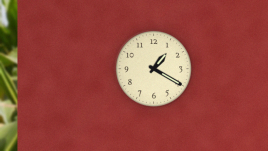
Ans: 1:20
